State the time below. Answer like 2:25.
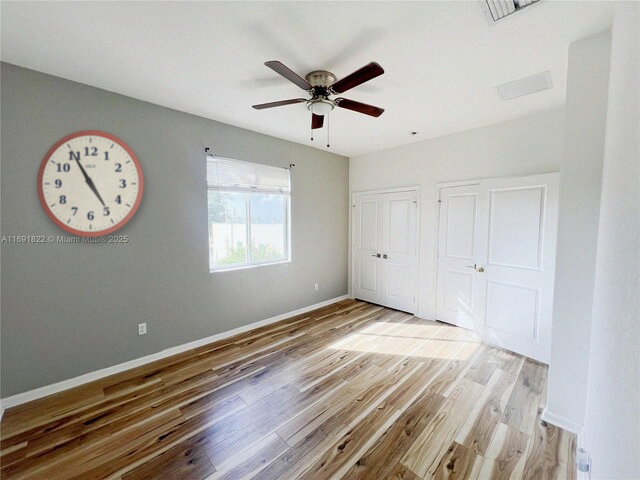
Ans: 4:55
